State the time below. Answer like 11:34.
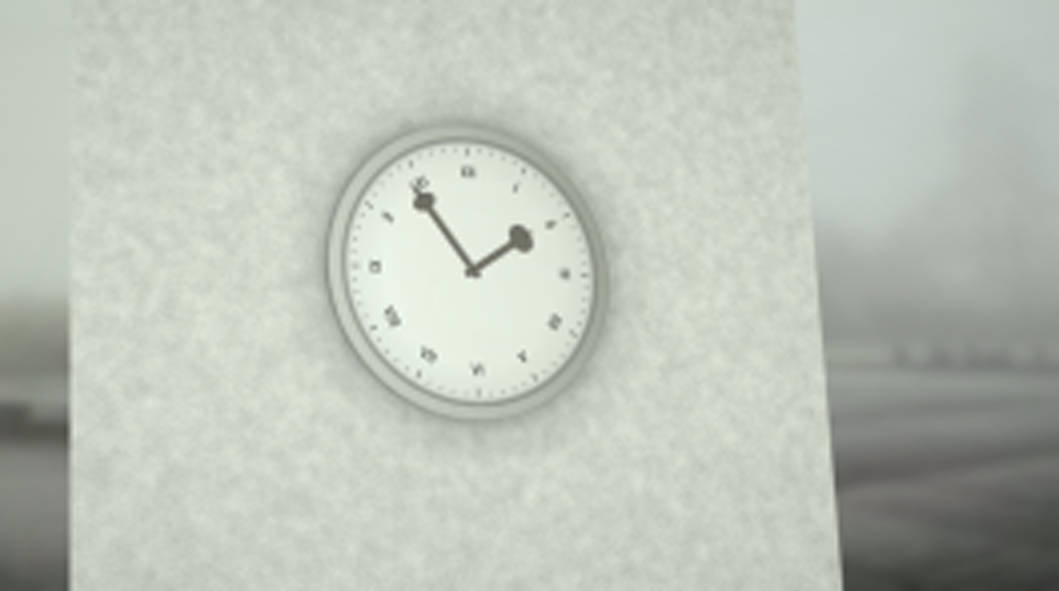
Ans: 1:54
